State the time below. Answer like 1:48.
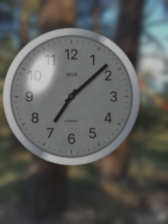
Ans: 7:08
